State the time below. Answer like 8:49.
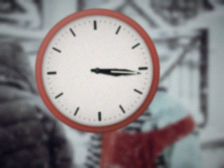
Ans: 3:16
